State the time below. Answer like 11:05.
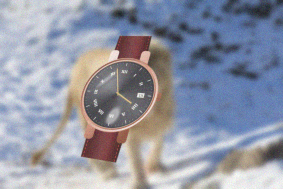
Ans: 3:57
